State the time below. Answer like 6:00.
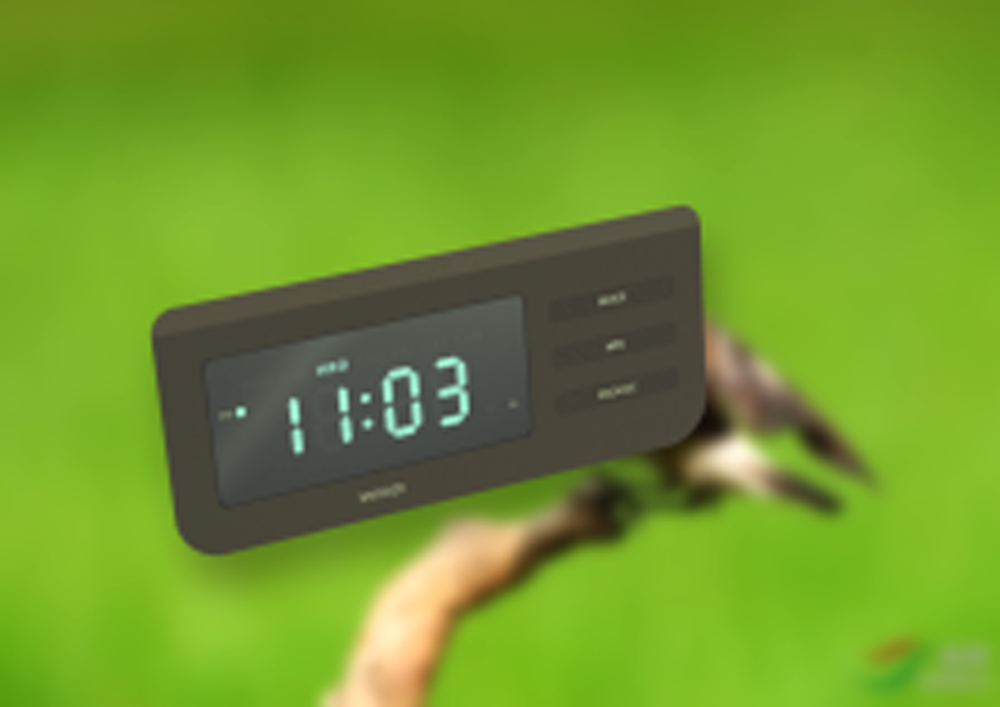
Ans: 11:03
